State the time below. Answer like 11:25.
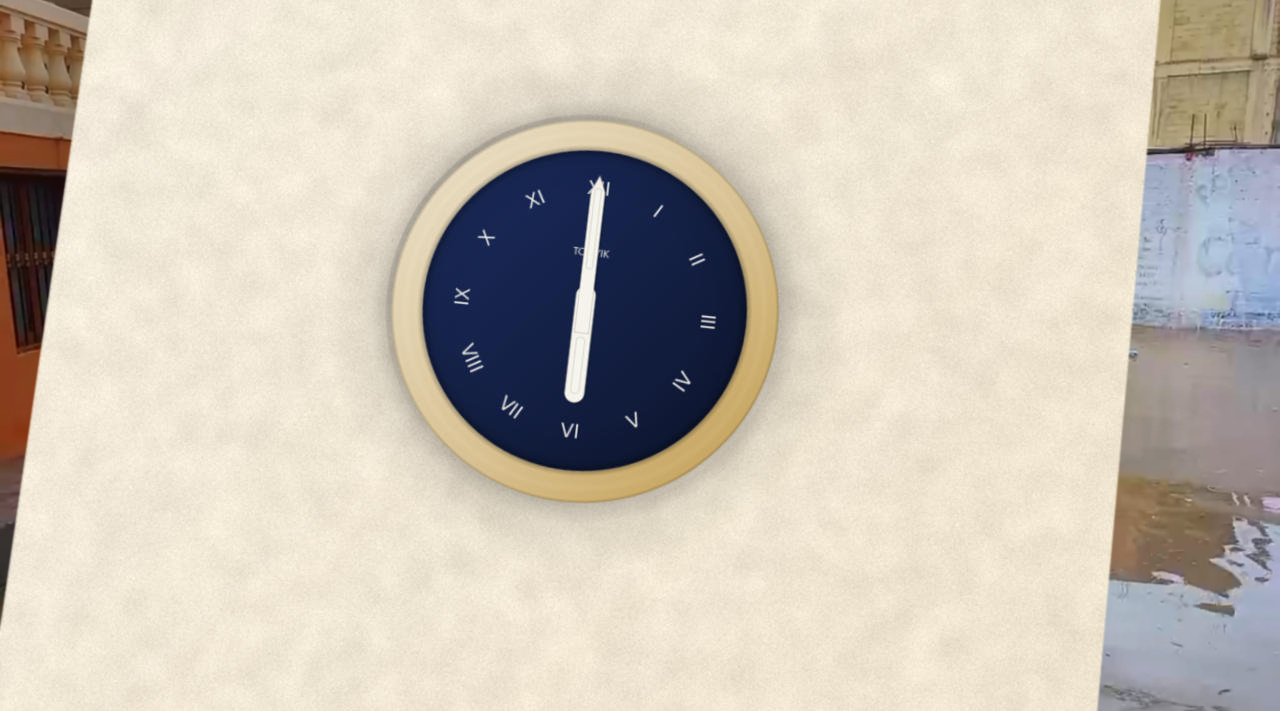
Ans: 6:00
